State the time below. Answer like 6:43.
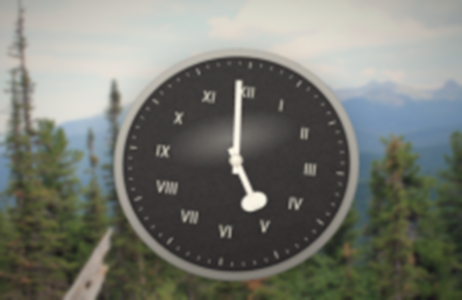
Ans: 4:59
